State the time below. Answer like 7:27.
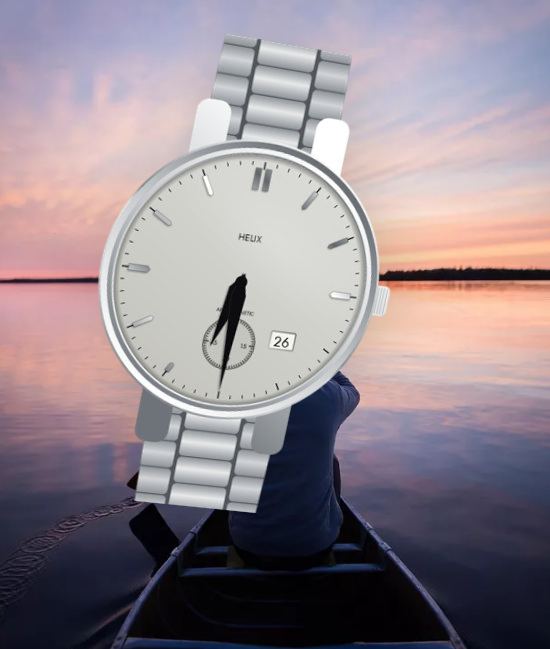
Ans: 6:30
